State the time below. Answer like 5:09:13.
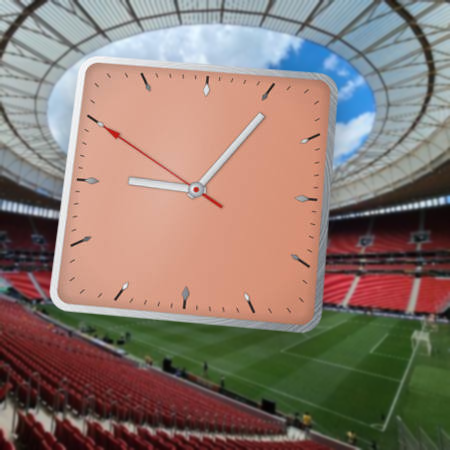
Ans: 9:05:50
